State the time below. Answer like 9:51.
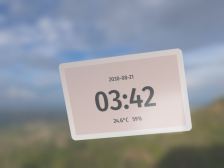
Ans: 3:42
